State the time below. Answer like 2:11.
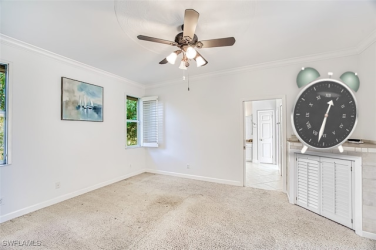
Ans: 12:32
